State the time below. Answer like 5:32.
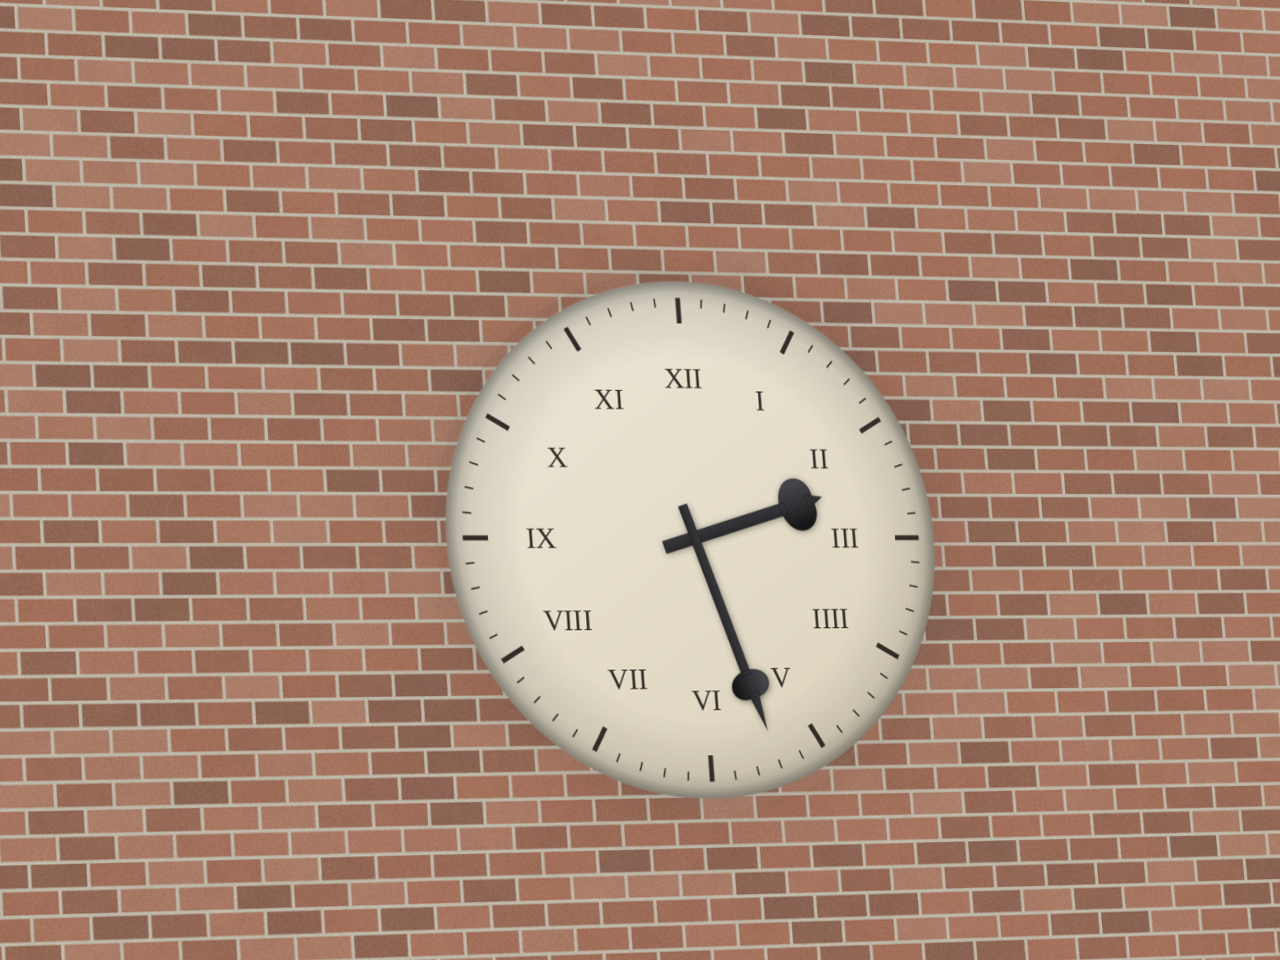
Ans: 2:27
